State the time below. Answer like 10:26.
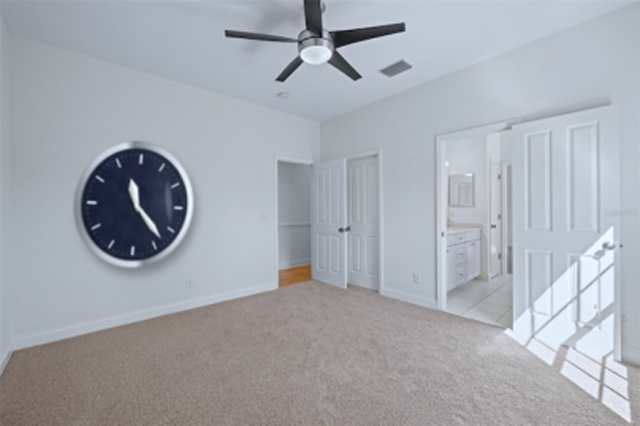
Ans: 11:23
